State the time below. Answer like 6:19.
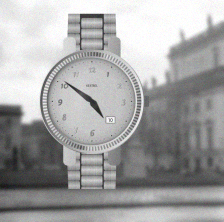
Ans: 4:51
